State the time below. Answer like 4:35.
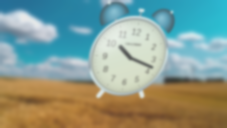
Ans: 10:18
